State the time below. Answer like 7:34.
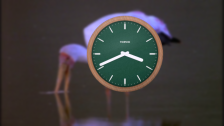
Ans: 3:41
